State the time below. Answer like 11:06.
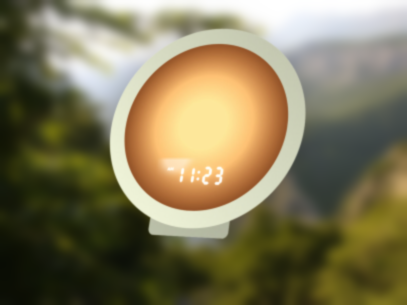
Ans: 11:23
